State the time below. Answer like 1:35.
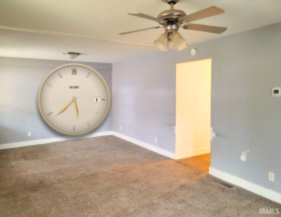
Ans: 5:38
